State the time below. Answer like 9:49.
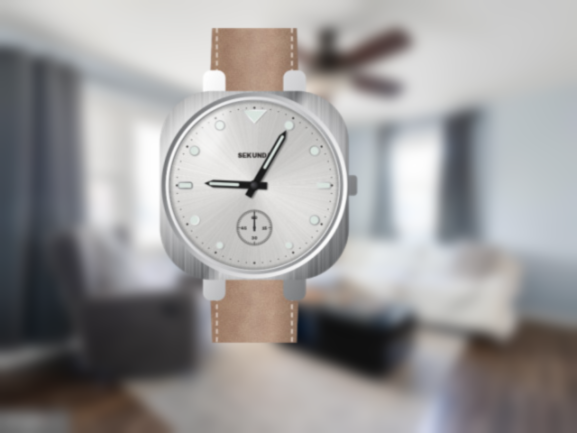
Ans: 9:05
